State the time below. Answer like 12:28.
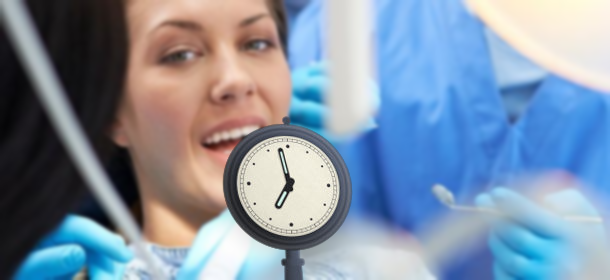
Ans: 6:58
